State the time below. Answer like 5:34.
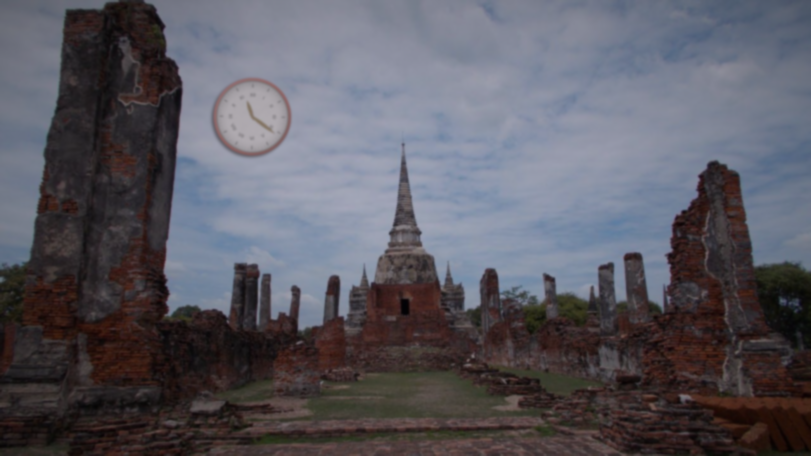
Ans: 11:21
